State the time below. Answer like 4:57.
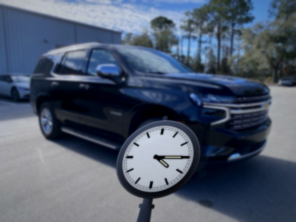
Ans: 4:15
